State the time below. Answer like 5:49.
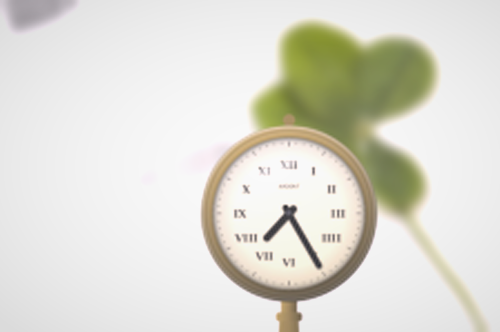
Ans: 7:25
